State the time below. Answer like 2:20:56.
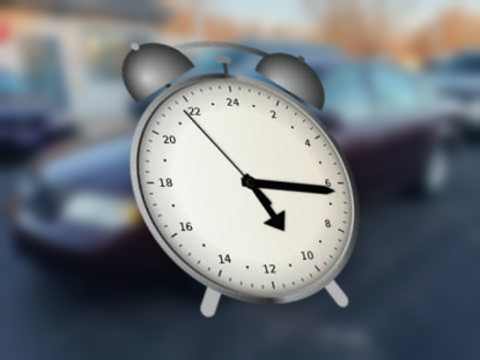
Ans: 10:15:54
